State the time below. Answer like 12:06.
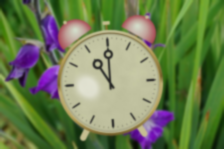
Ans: 11:00
